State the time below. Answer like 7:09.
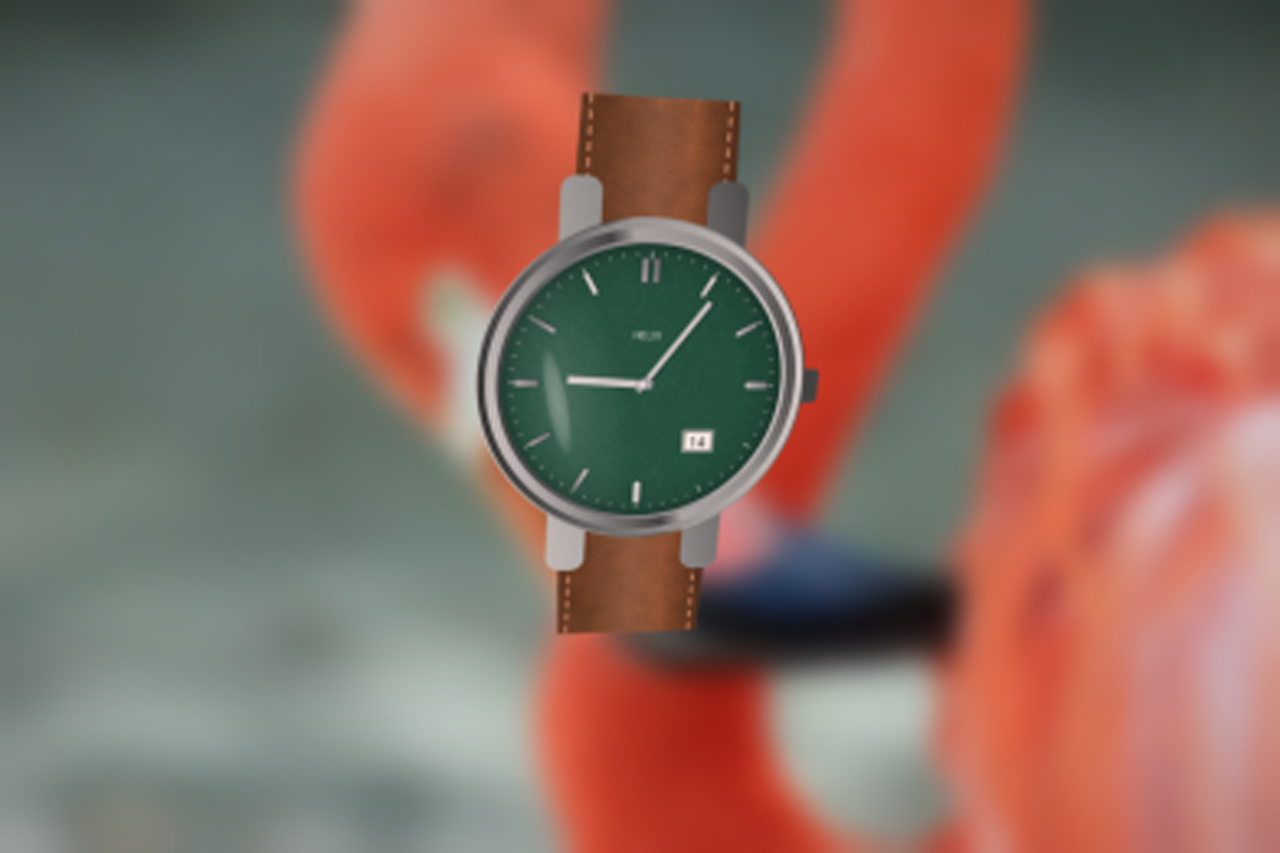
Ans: 9:06
